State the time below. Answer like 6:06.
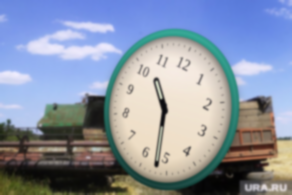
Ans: 10:27
